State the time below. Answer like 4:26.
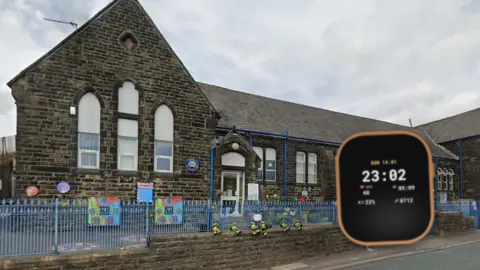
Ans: 23:02
